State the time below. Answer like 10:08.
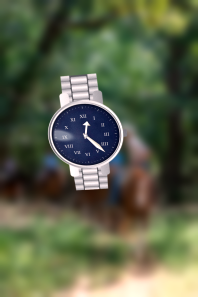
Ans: 12:23
